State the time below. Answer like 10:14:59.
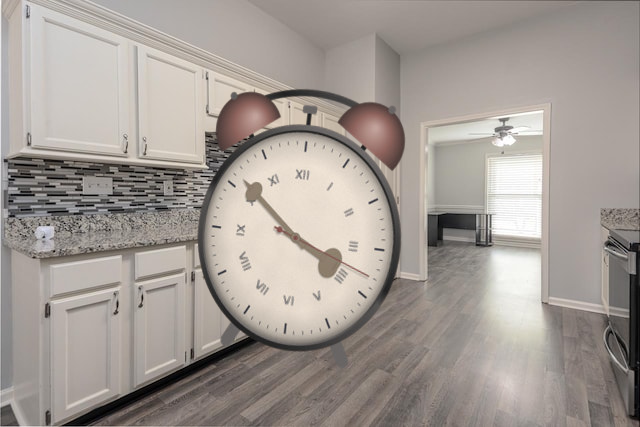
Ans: 3:51:18
